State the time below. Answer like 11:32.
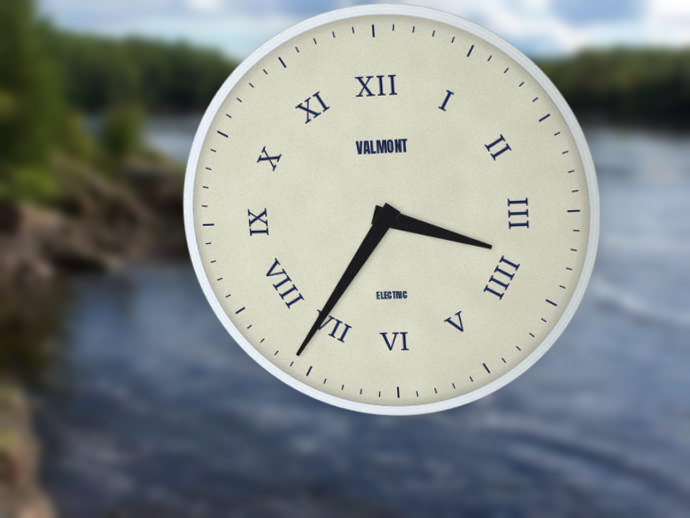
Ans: 3:36
